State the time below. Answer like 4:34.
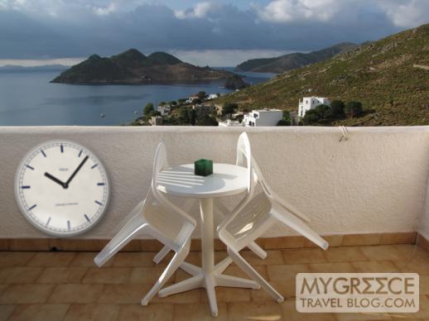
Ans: 10:07
